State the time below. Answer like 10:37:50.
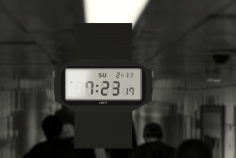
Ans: 7:23:17
